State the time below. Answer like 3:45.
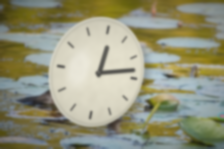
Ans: 12:13
